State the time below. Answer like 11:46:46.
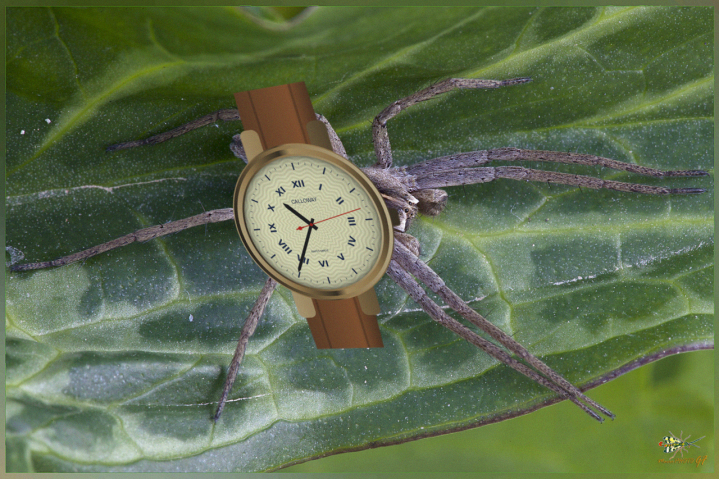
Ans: 10:35:13
